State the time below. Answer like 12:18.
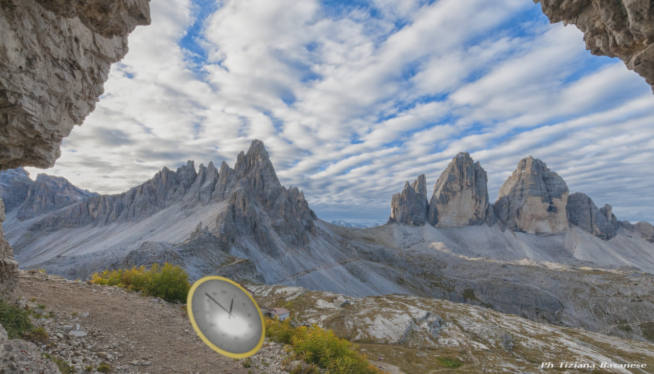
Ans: 12:52
